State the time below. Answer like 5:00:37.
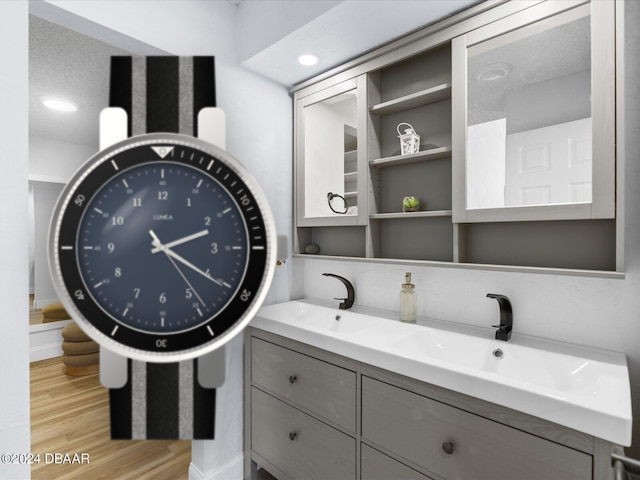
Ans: 2:20:24
